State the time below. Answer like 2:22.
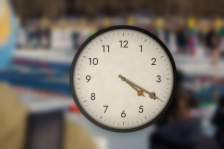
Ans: 4:20
